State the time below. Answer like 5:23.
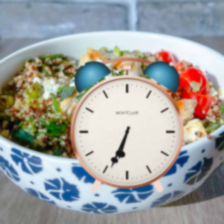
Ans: 6:34
